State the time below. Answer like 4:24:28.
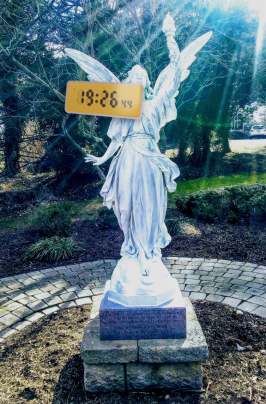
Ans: 19:26:44
